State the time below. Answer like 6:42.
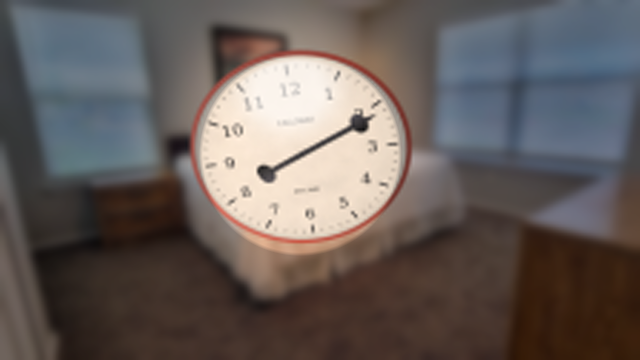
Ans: 8:11
